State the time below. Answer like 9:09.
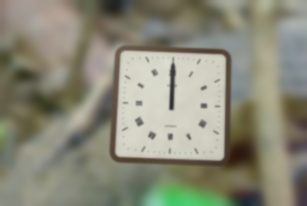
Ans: 12:00
